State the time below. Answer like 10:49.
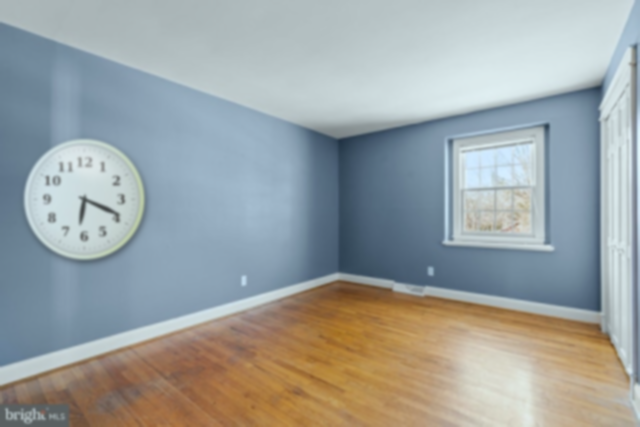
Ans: 6:19
